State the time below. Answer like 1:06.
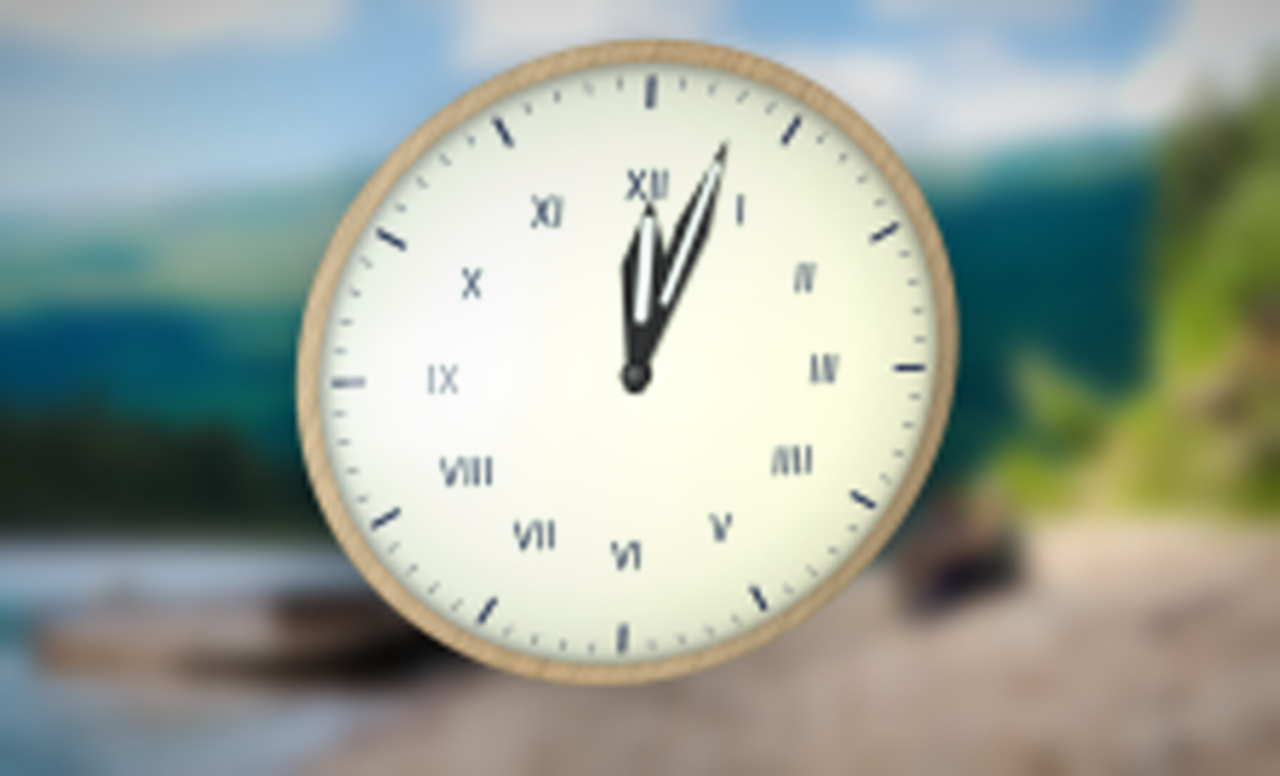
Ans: 12:03
